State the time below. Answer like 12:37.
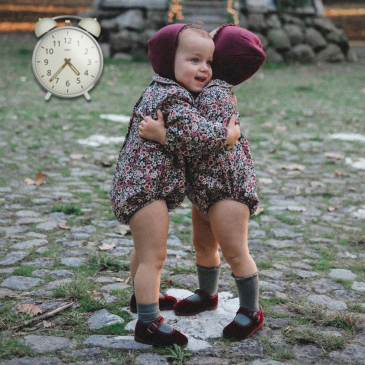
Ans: 4:37
